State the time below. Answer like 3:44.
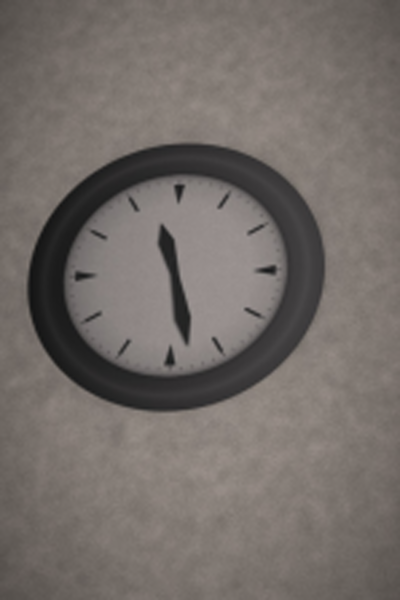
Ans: 11:28
